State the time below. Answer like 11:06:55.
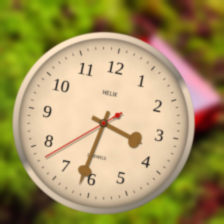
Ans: 3:31:38
